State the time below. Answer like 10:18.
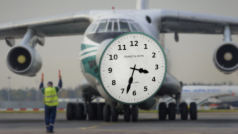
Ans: 3:33
